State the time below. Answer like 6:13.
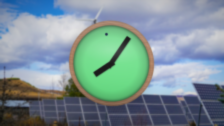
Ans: 8:07
